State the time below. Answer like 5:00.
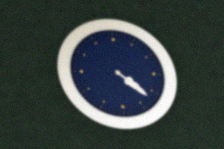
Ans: 4:22
